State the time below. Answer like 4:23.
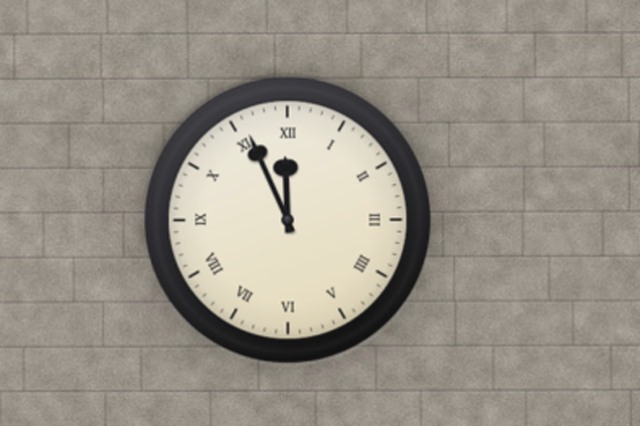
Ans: 11:56
